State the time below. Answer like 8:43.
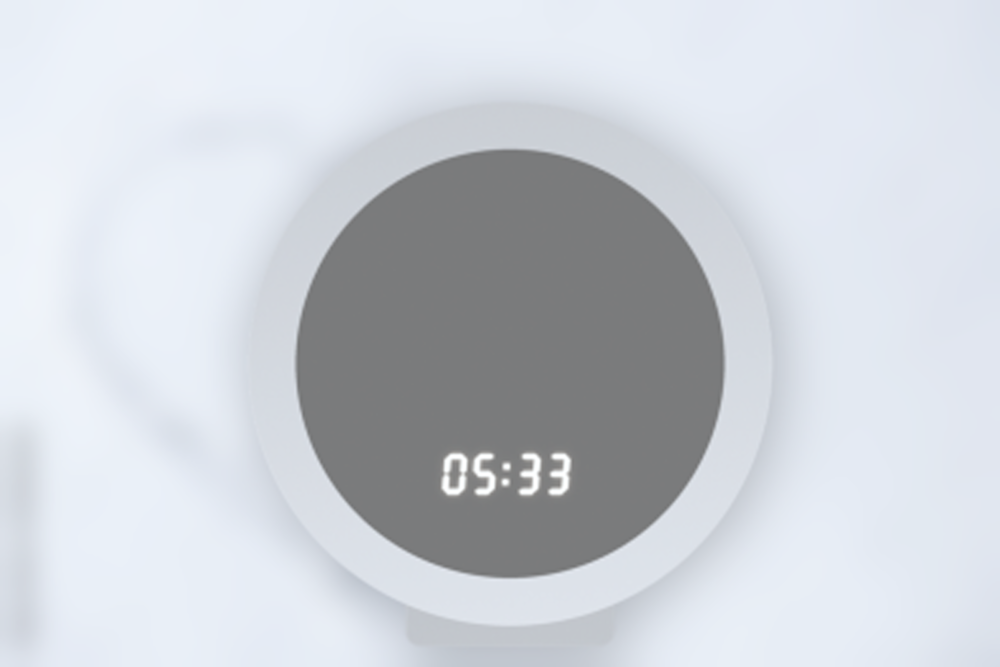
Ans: 5:33
